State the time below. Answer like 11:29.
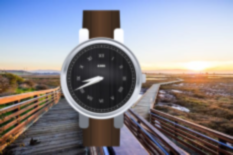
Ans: 8:41
